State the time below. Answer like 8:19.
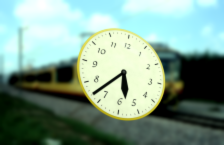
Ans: 5:37
